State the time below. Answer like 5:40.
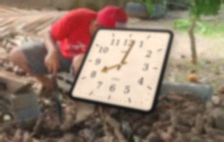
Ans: 8:02
